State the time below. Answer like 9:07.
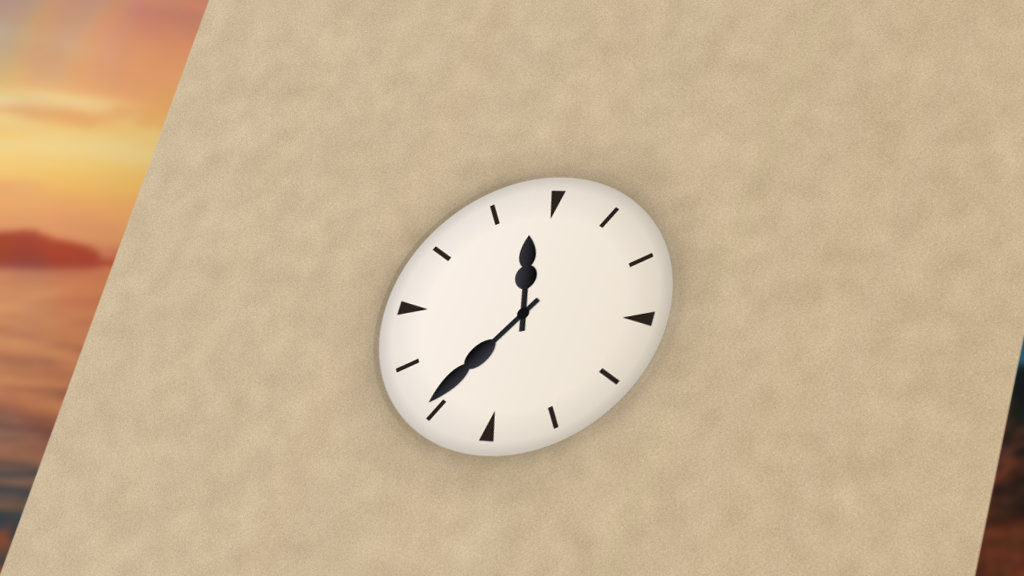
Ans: 11:36
